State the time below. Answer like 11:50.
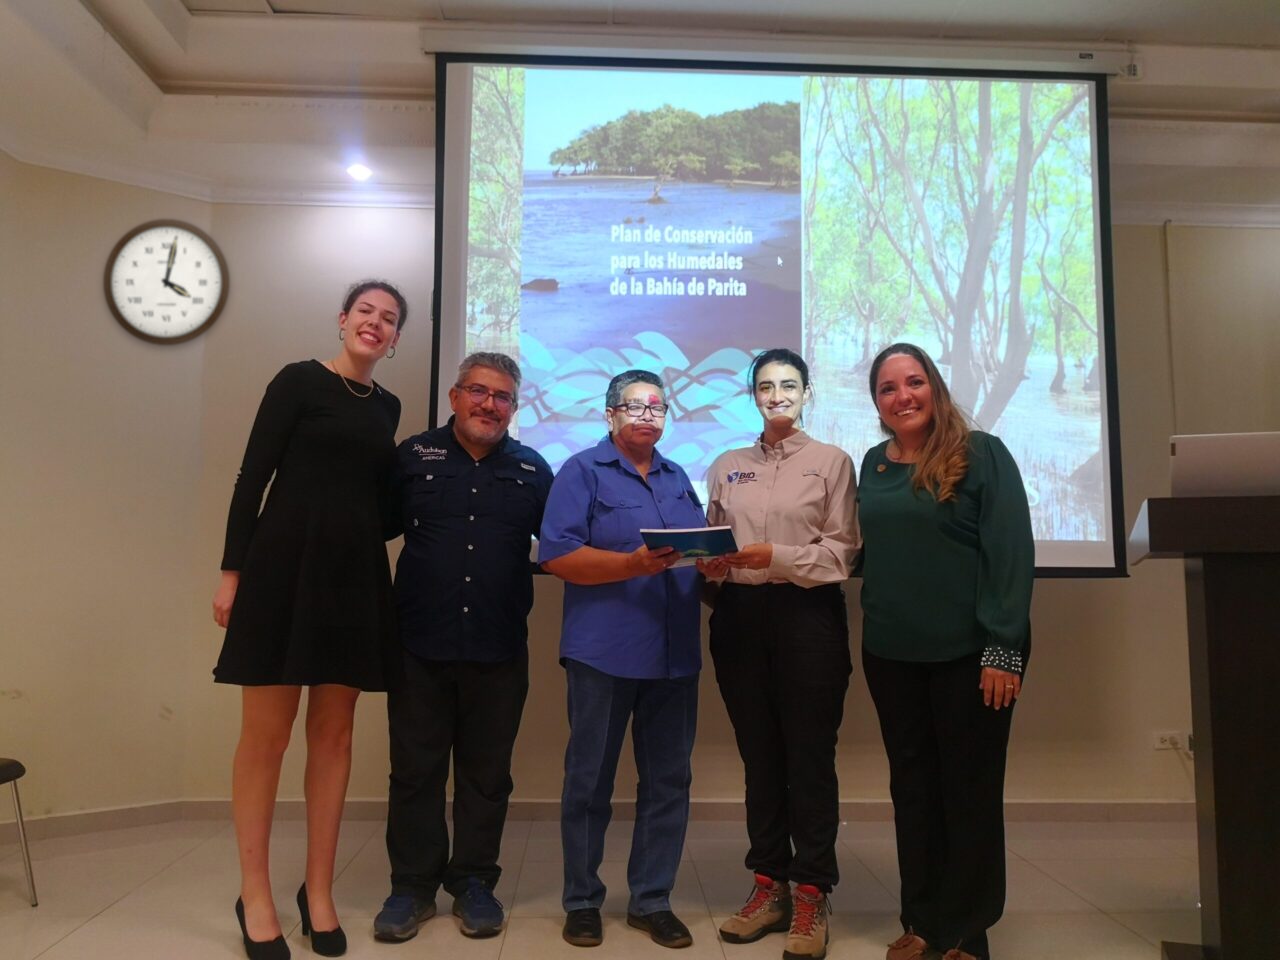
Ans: 4:02
